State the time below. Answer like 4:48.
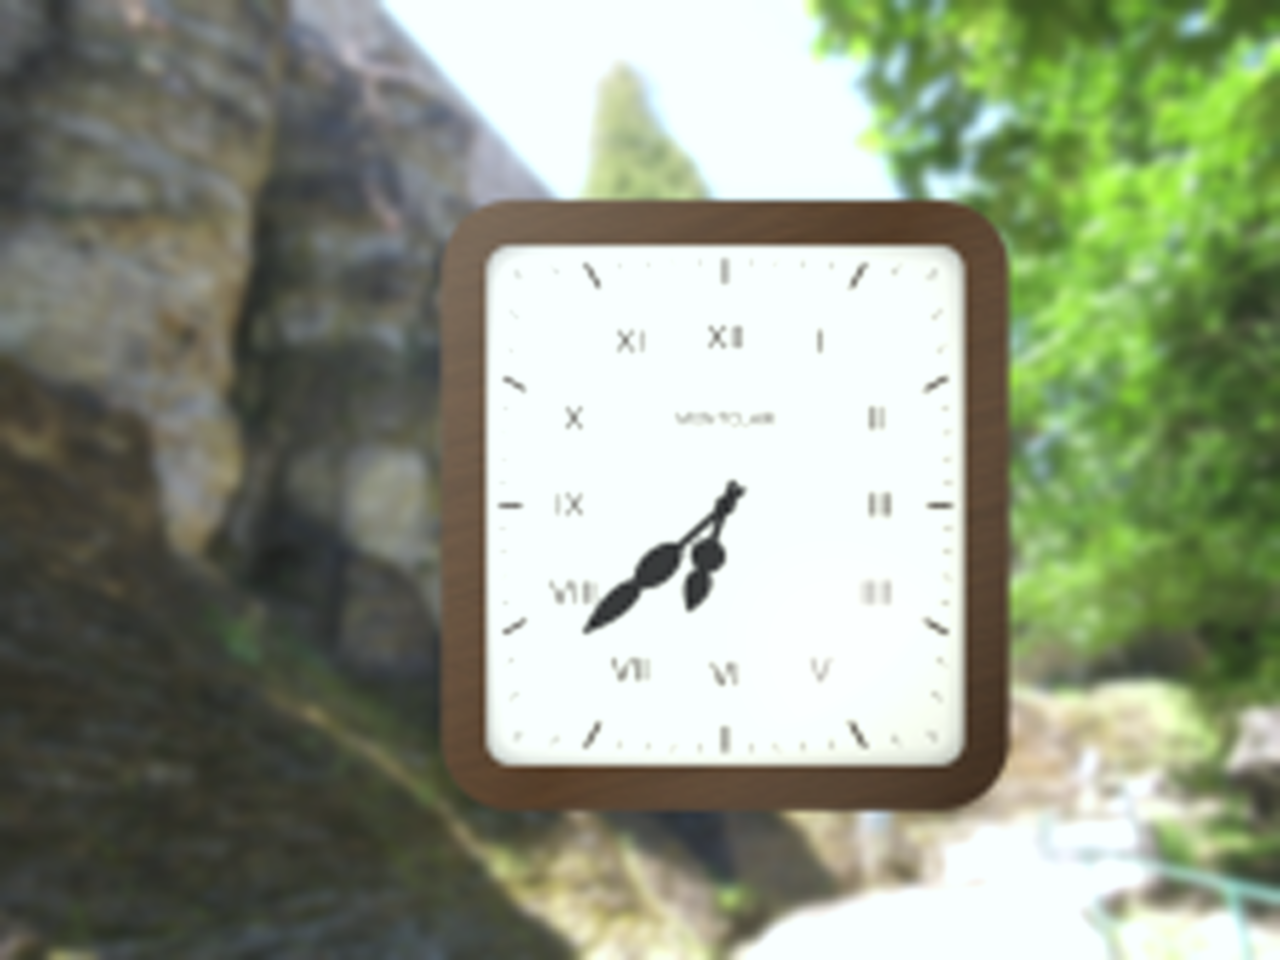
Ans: 6:38
